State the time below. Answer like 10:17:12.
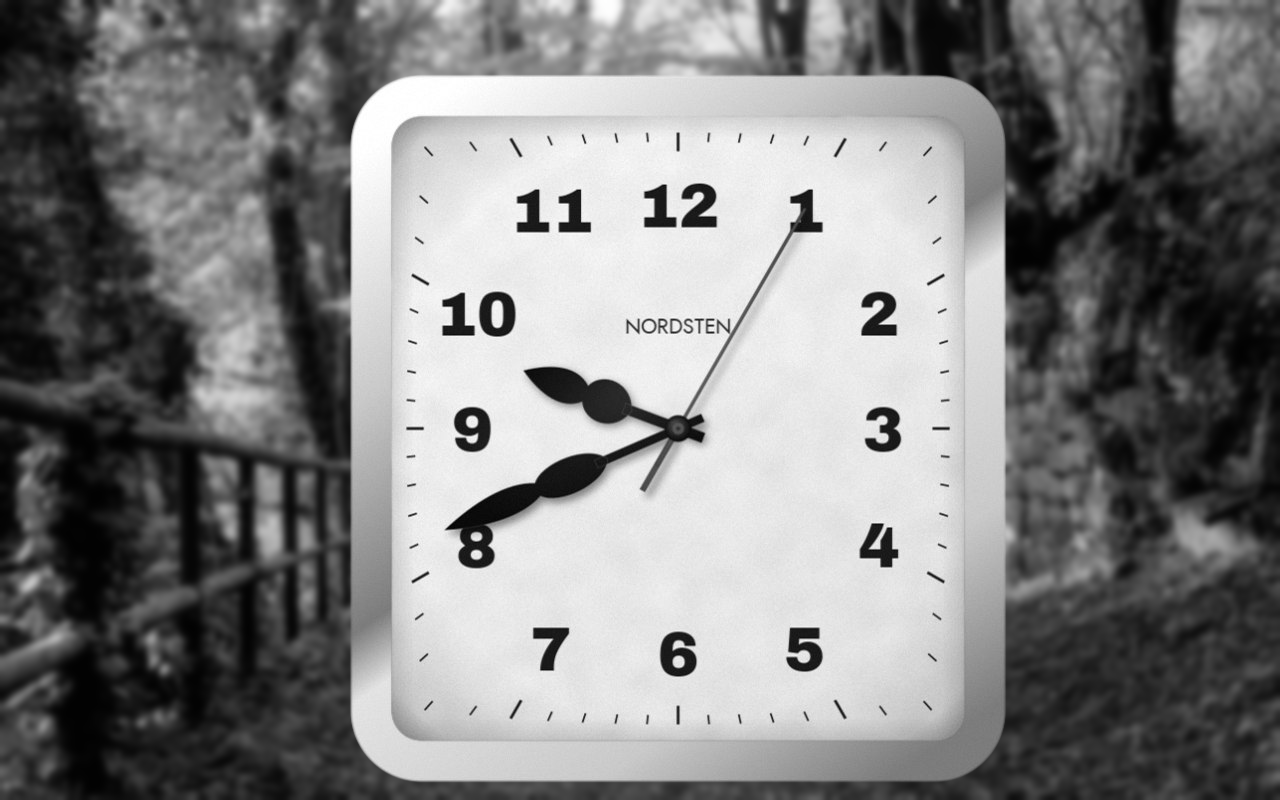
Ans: 9:41:05
